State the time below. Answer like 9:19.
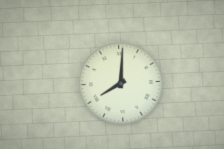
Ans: 8:01
